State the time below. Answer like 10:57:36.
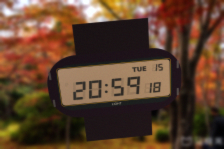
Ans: 20:59:18
